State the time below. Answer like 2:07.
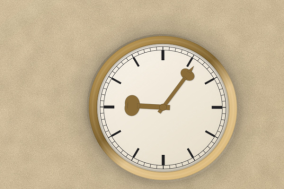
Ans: 9:06
